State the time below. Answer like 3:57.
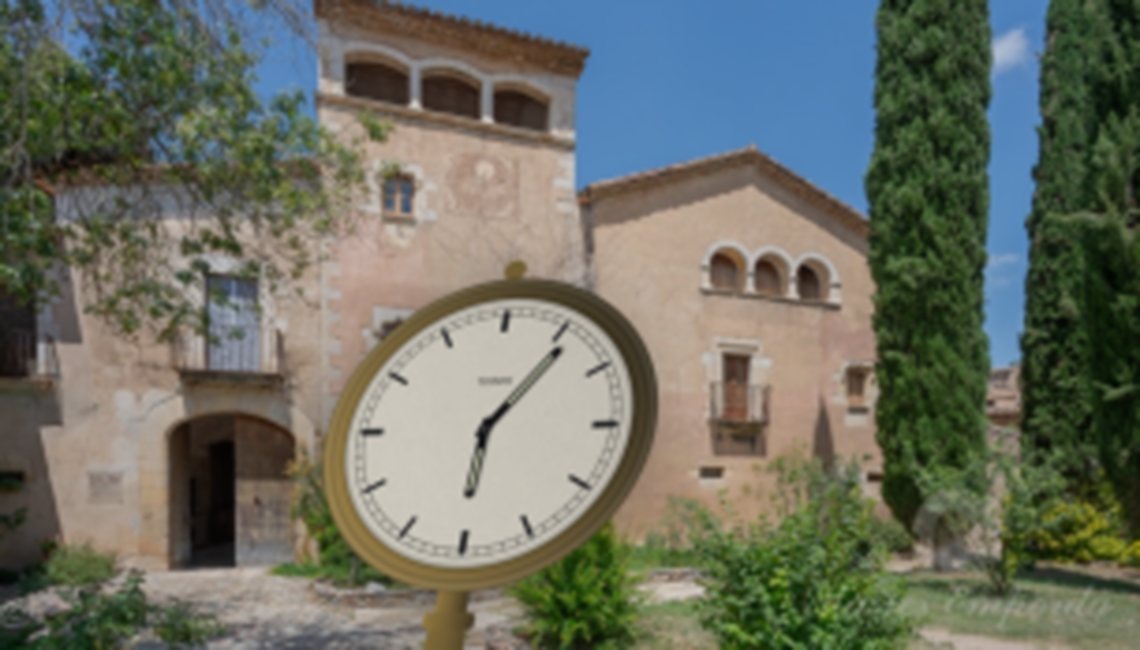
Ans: 6:06
